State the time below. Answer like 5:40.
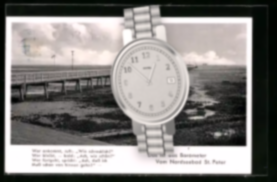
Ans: 12:52
